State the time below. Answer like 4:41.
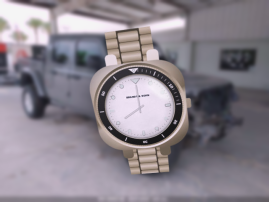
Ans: 8:00
